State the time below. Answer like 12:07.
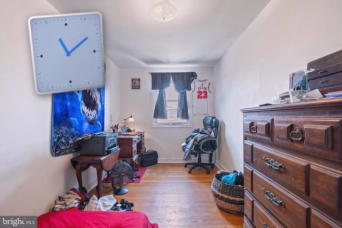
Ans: 11:09
